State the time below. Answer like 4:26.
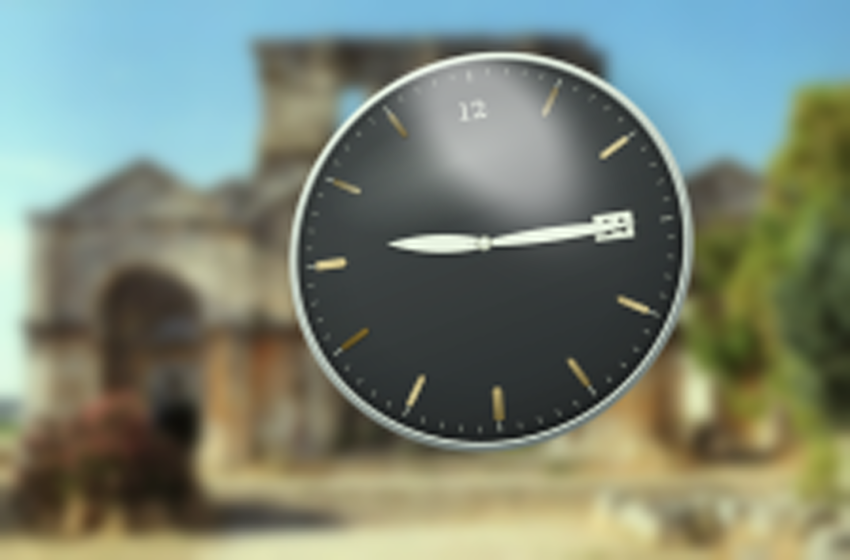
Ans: 9:15
